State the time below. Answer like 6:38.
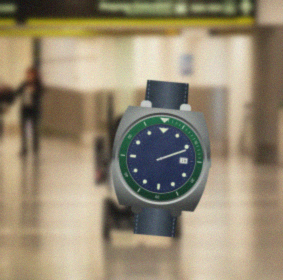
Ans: 2:11
